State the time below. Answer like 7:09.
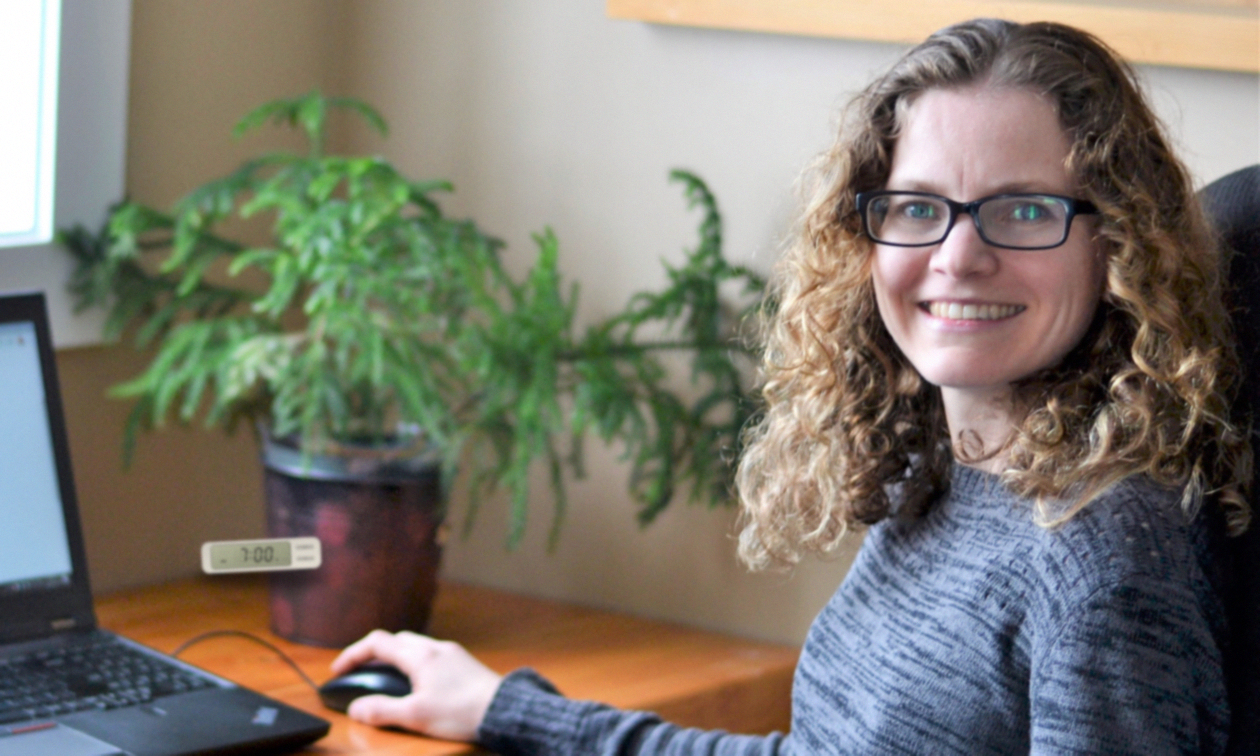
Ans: 7:00
